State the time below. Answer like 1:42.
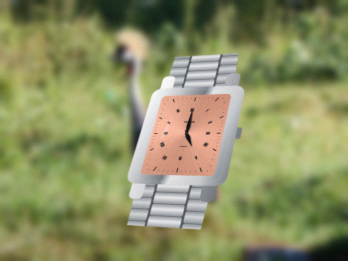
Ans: 5:00
